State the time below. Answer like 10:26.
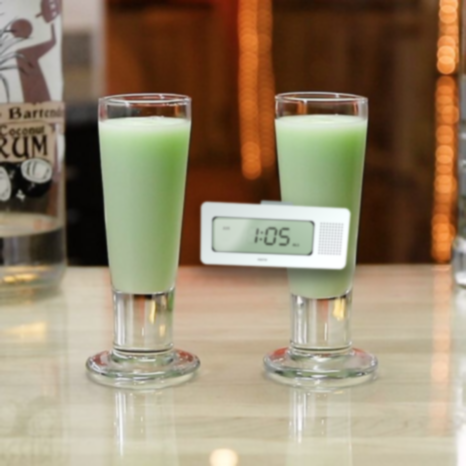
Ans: 1:05
